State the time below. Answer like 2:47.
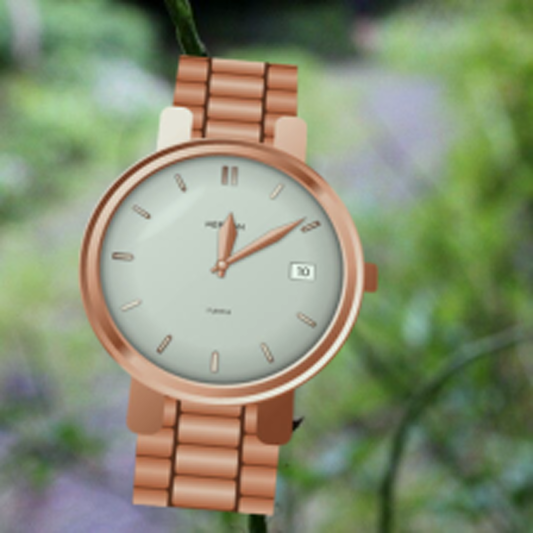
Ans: 12:09
